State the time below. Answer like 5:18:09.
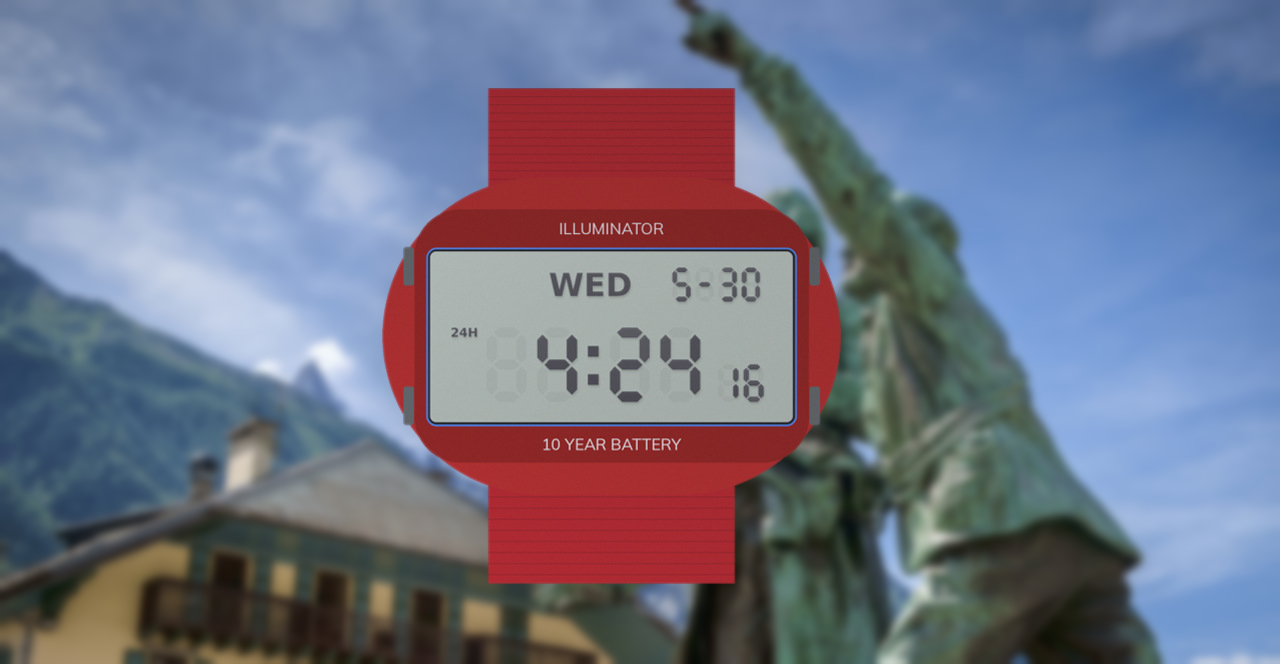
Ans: 4:24:16
